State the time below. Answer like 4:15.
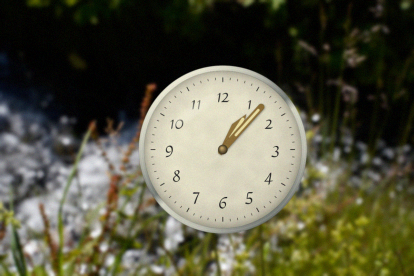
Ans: 1:07
